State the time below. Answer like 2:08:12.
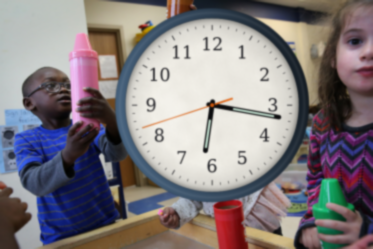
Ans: 6:16:42
